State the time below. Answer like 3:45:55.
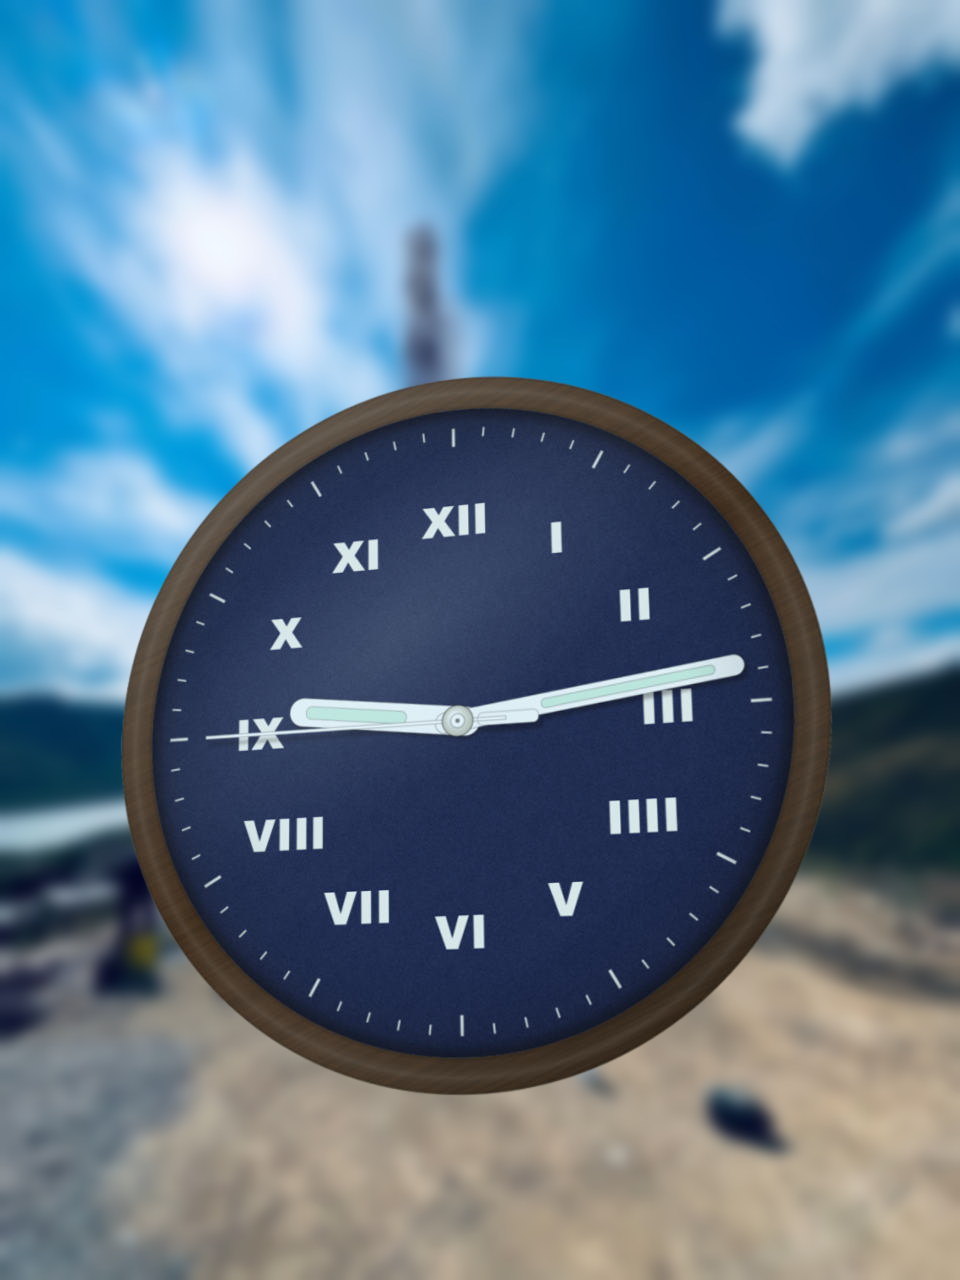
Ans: 9:13:45
